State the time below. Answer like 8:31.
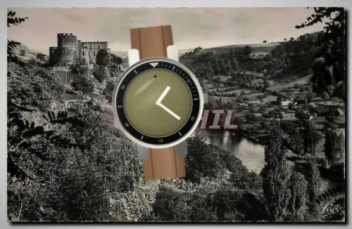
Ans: 1:22
